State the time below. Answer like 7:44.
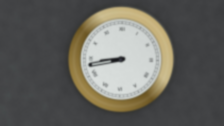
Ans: 8:43
